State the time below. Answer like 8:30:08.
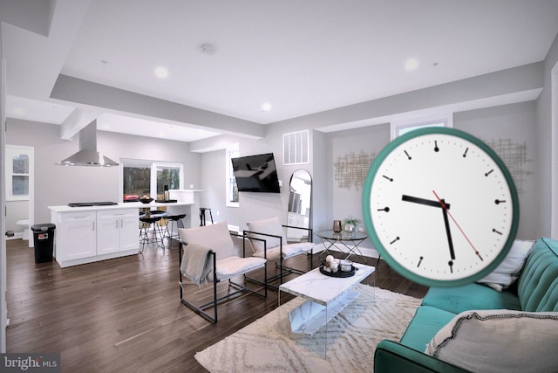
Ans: 9:29:25
